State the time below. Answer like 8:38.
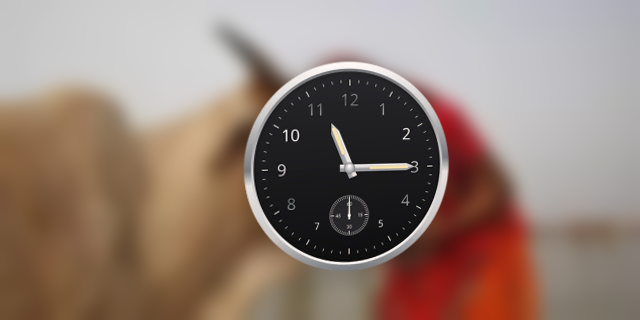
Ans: 11:15
